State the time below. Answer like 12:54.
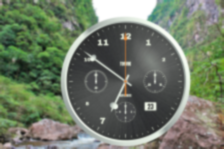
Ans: 6:51
